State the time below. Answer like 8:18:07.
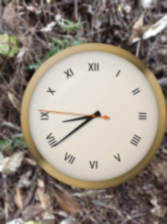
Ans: 8:38:46
